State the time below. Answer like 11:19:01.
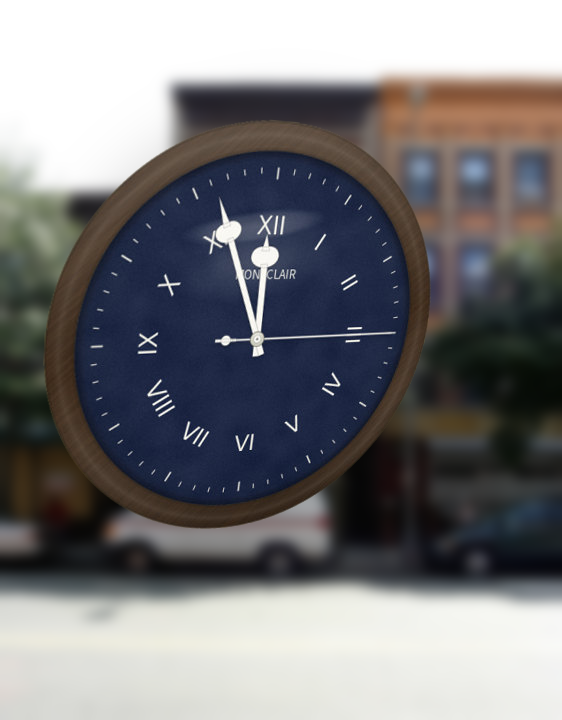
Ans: 11:56:15
